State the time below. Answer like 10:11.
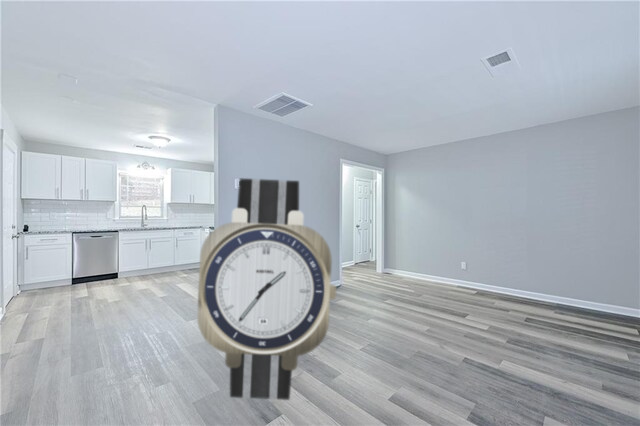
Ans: 1:36
